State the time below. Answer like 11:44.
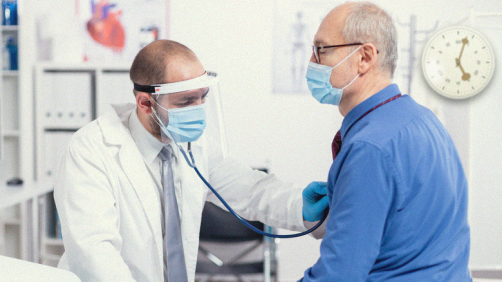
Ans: 5:03
